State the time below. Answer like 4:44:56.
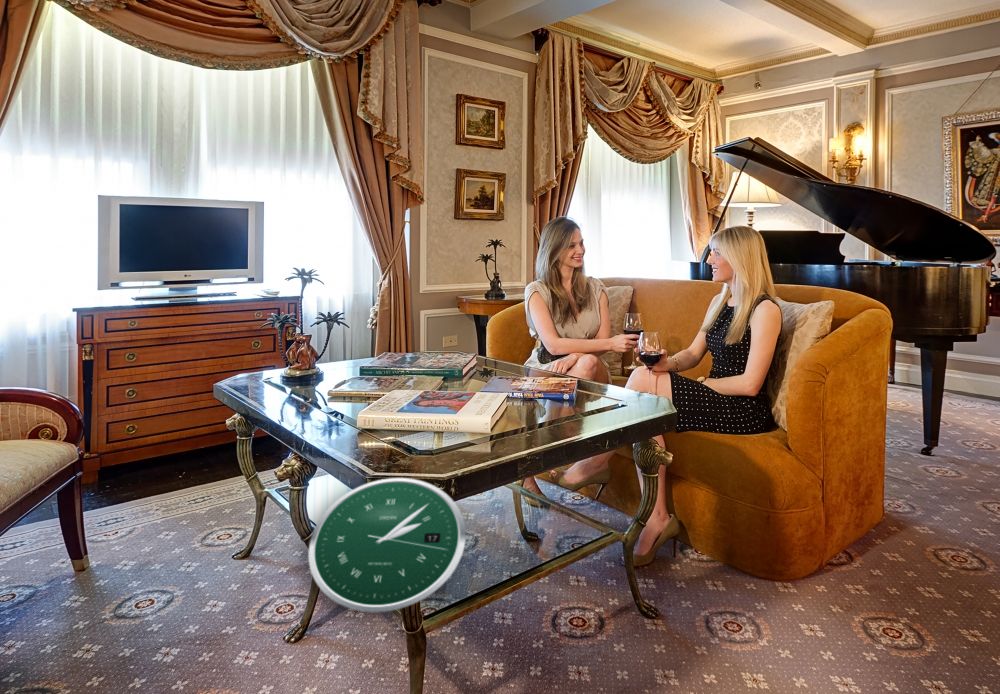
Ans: 2:07:17
